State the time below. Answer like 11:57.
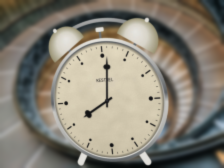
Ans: 8:01
